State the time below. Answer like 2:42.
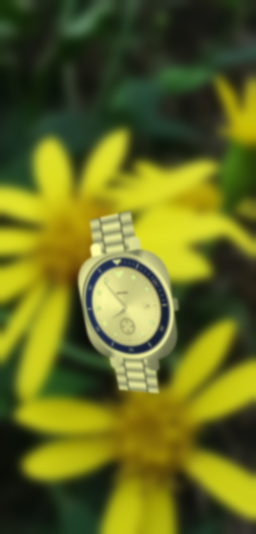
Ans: 7:54
